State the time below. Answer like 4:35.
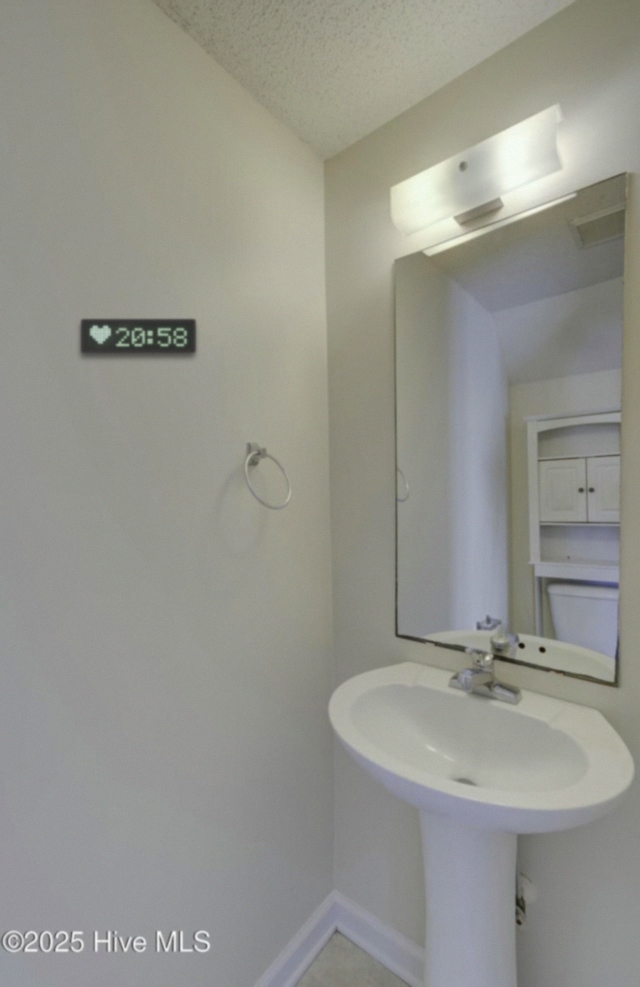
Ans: 20:58
